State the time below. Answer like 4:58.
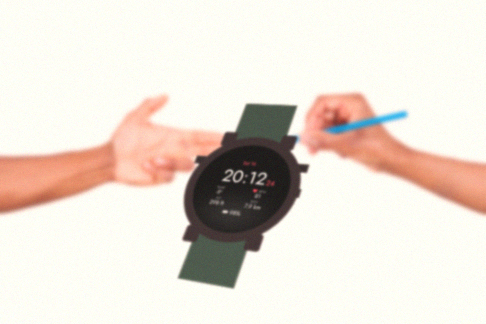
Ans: 20:12
